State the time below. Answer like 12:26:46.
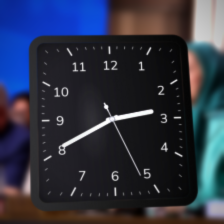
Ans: 2:40:26
